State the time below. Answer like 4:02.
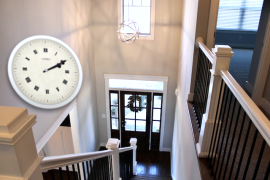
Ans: 2:10
